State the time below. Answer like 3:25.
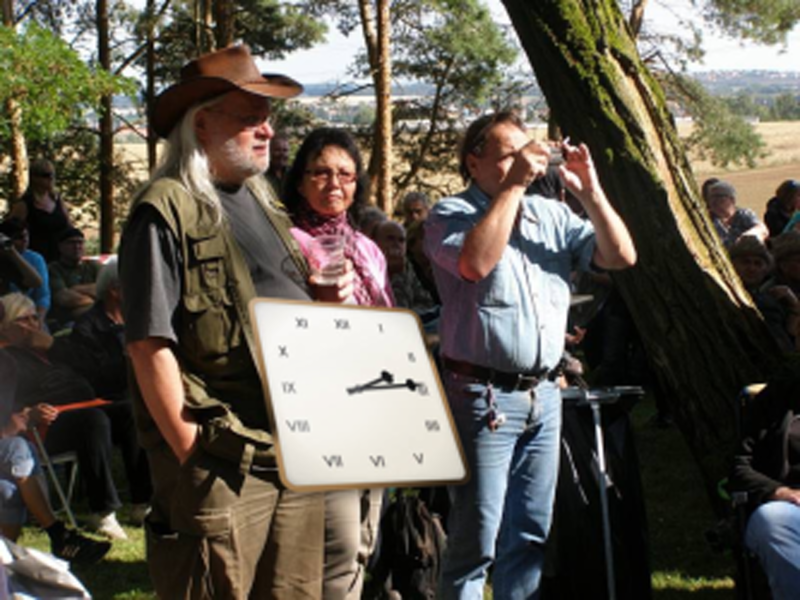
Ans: 2:14
